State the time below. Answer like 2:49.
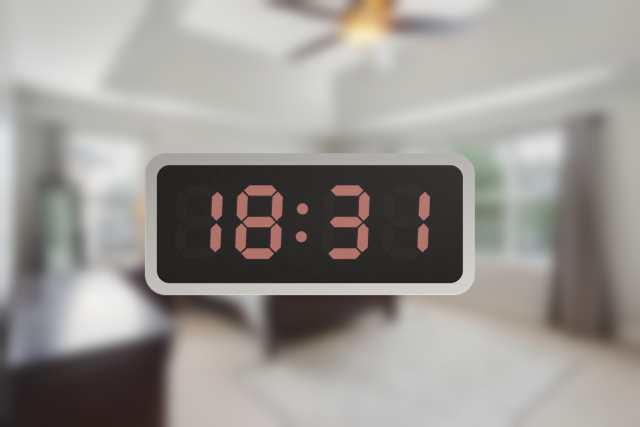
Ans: 18:31
